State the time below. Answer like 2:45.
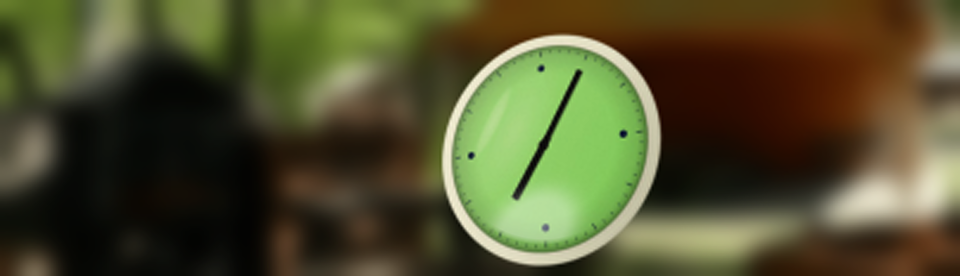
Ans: 7:05
